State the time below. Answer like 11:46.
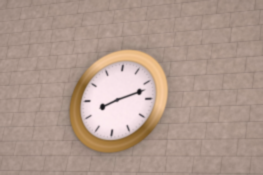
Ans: 8:12
